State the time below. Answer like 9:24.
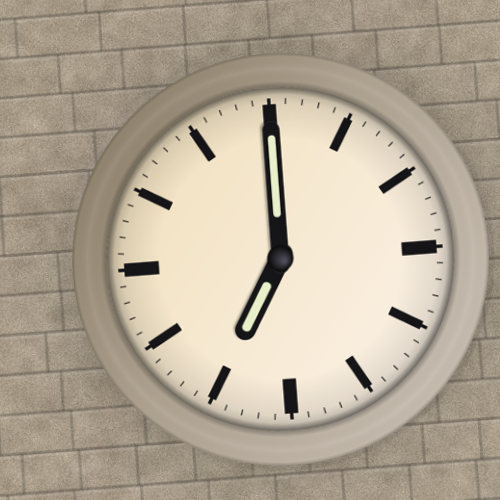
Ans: 7:00
